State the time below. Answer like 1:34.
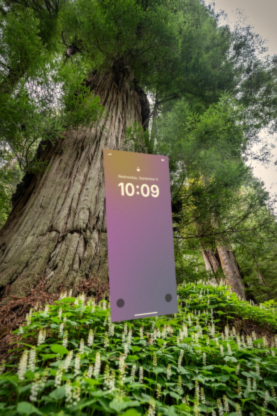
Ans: 10:09
